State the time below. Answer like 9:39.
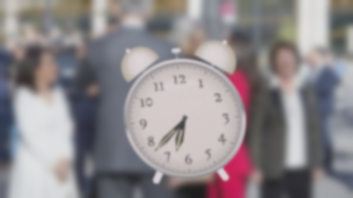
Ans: 6:38
